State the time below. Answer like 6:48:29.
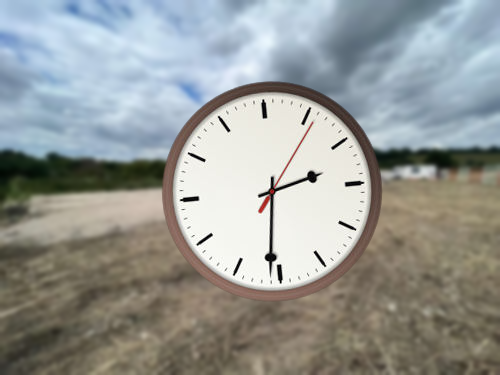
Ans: 2:31:06
